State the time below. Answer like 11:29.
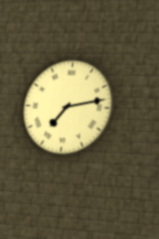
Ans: 7:13
